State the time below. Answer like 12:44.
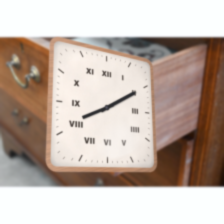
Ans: 8:10
